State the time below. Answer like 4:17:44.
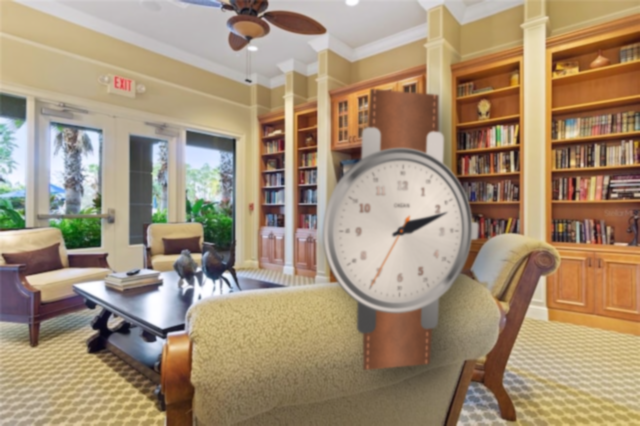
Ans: 2:11:35
